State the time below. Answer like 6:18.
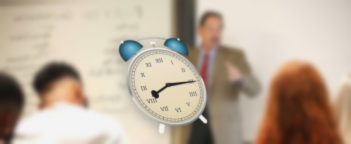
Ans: 8:15
